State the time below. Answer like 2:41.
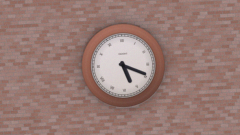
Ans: 5:19
